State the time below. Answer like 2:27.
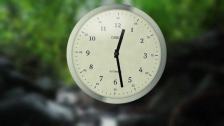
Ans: 12:28
